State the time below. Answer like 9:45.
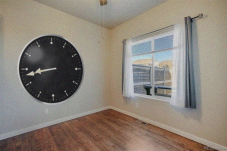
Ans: 8:43
